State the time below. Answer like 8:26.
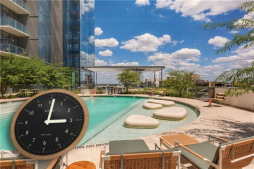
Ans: 3:01
